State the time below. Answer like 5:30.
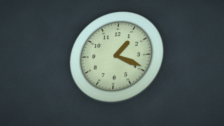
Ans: 1:19
